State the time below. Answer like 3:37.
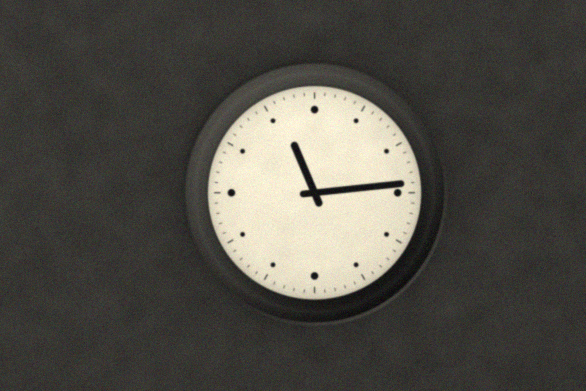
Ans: 11:14
